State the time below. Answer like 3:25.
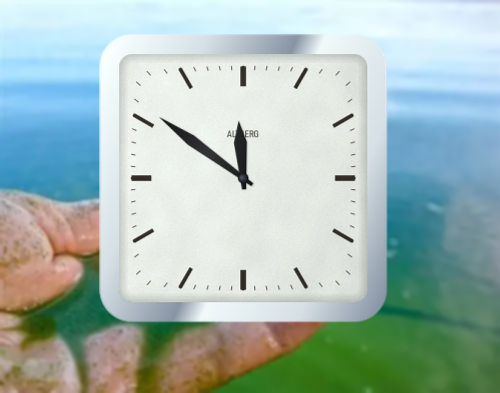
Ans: 11:51
